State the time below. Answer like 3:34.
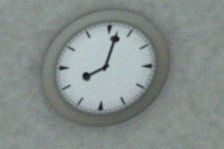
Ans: 8:02
